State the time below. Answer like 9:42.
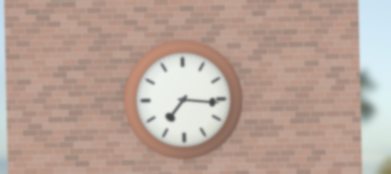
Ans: 7:16
